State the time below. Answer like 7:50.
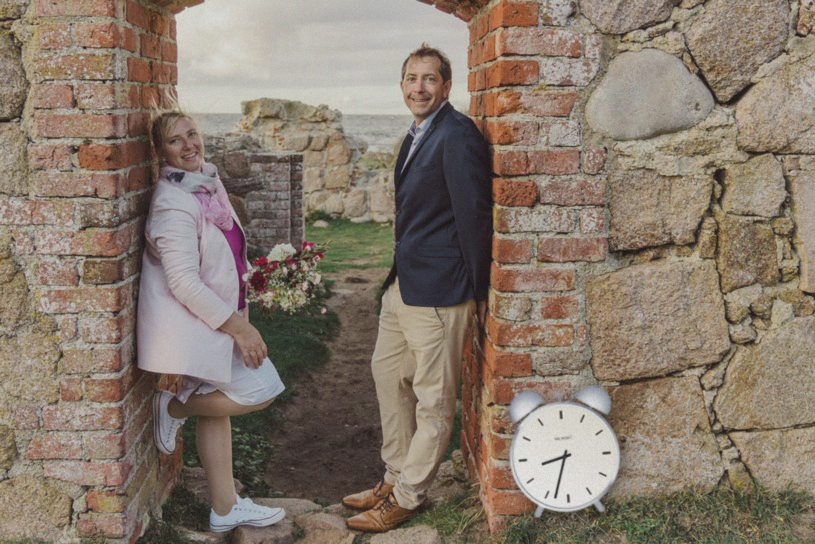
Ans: 8:33
